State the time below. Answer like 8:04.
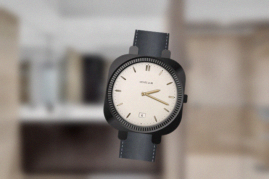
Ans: 2:18
